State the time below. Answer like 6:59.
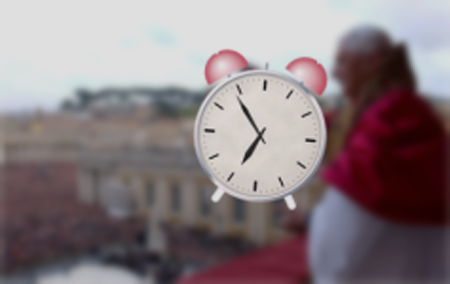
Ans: 6:54
